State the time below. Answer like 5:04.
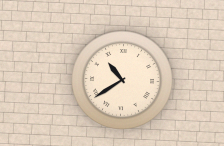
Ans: 10:39
